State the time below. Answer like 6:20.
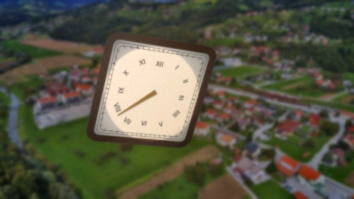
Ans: 7:38
